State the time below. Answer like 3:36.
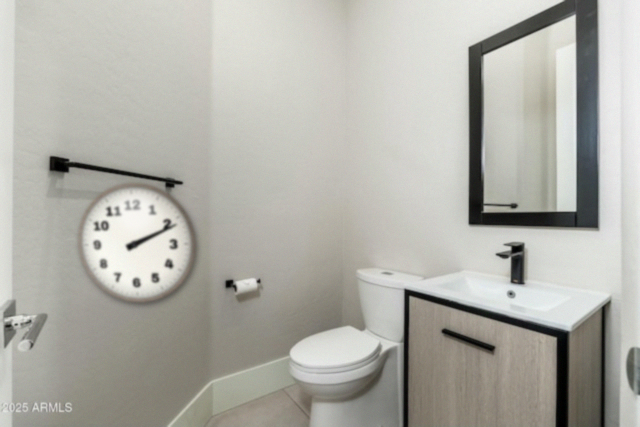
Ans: 2:11
